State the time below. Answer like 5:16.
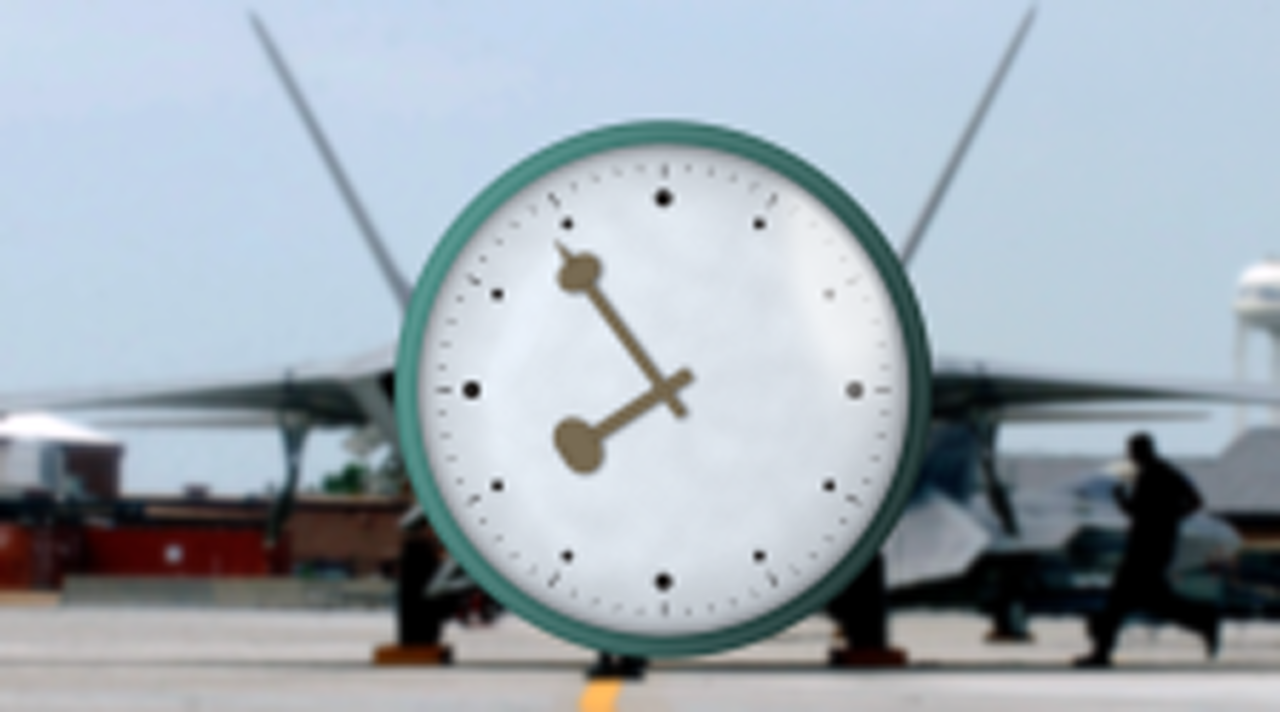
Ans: 7:54
